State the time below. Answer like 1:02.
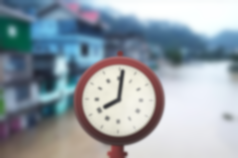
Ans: 8:01
